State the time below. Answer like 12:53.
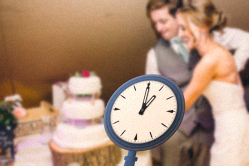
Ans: 1:00
